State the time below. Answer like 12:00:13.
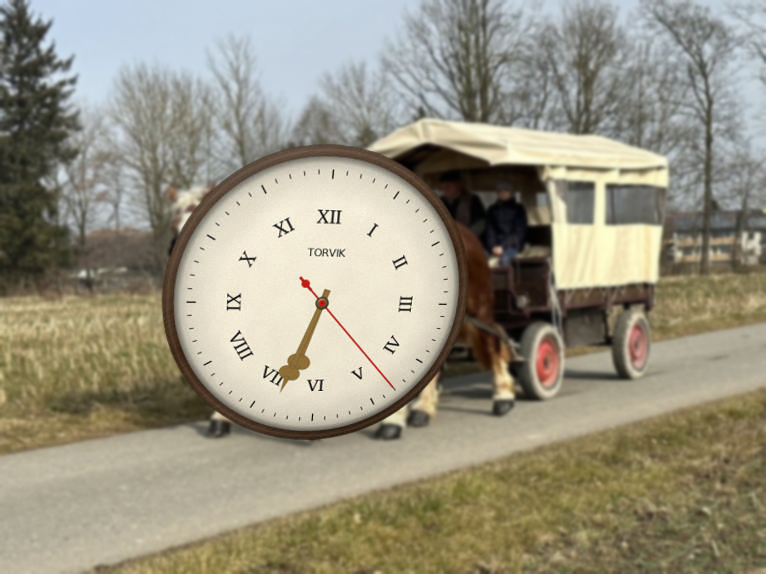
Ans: 6:33:23
